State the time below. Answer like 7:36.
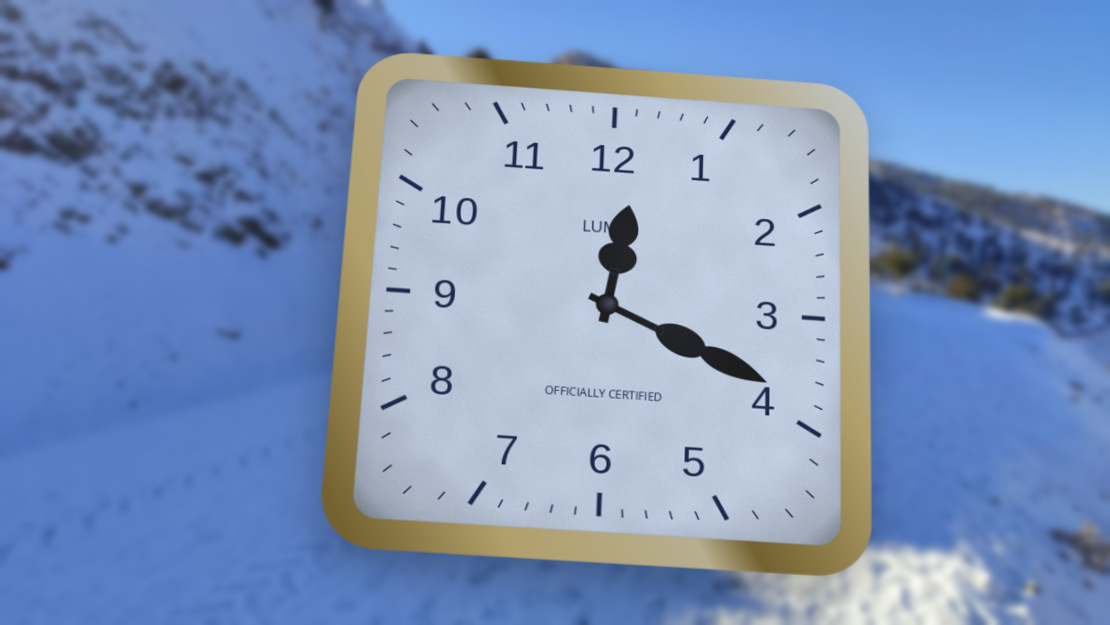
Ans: 12:19
